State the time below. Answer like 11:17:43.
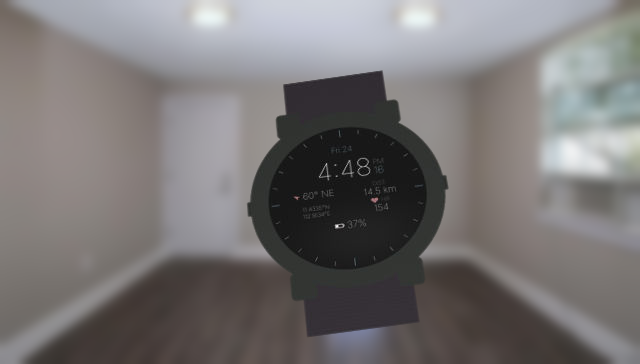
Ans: 4:48:16
